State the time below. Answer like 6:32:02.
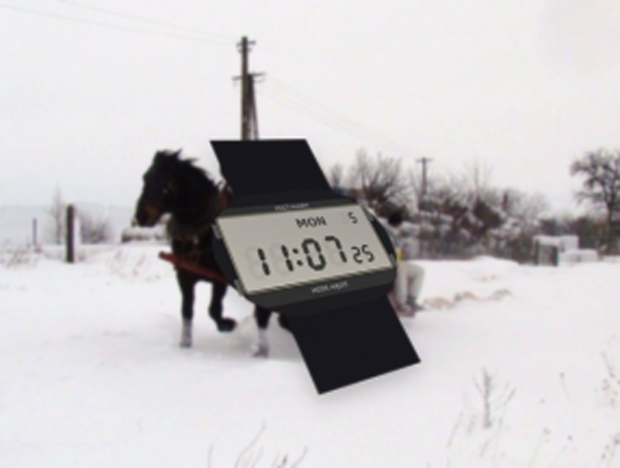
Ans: 11:07:25
